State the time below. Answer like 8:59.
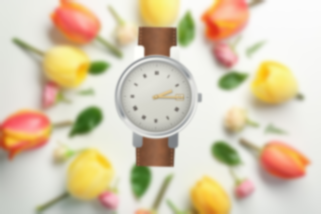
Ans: 2:15
